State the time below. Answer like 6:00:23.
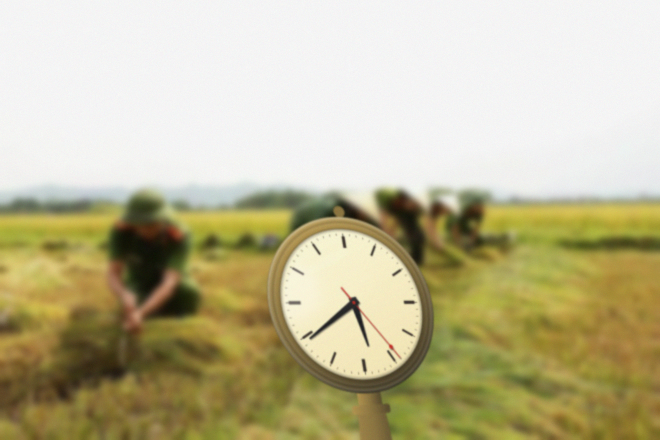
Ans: 5:39:24
